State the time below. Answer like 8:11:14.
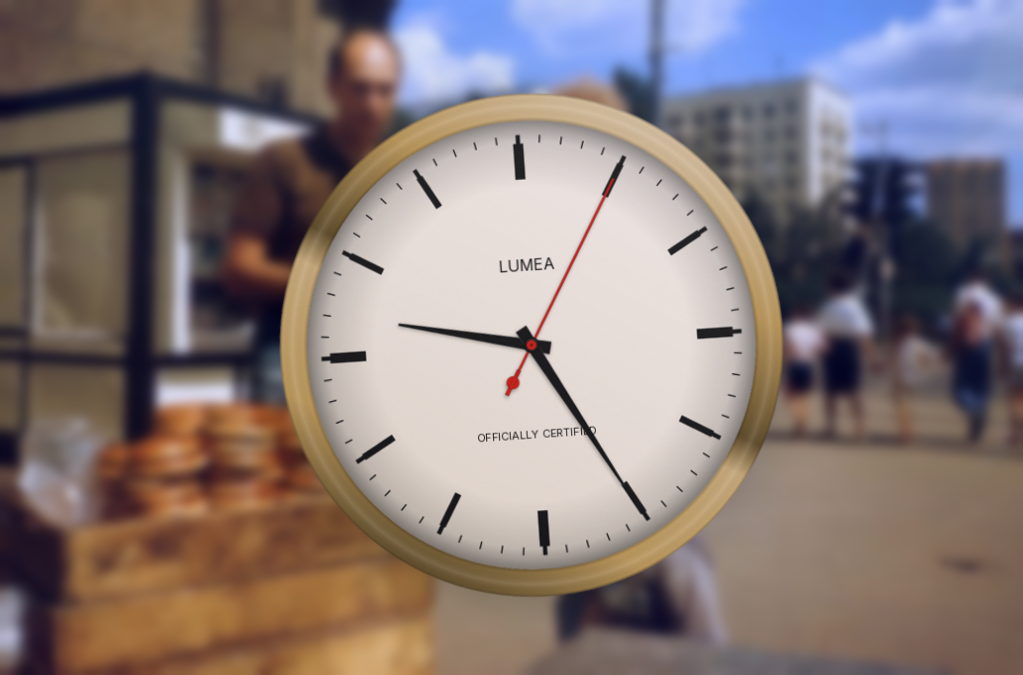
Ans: 9:25:05
